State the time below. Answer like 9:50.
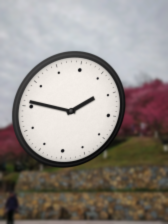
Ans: 1:46
